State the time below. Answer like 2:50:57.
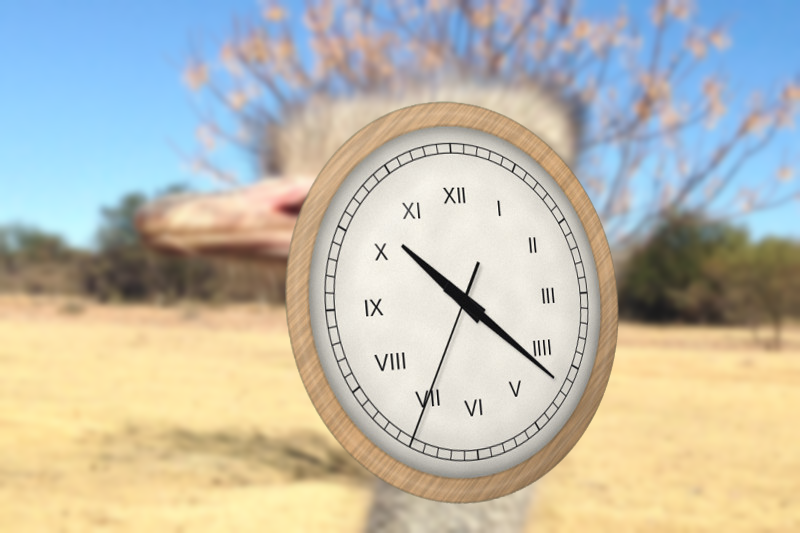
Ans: 10:21:35
